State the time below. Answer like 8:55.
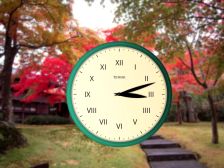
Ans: 3:12
